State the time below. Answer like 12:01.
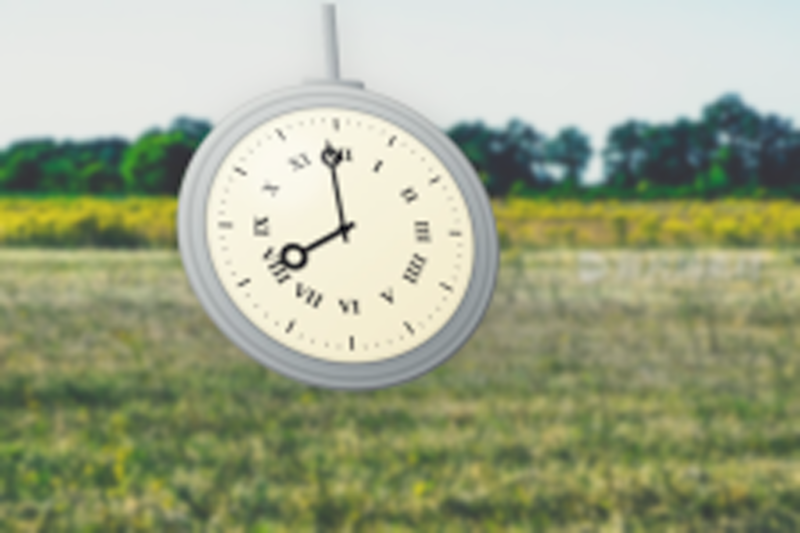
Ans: 7:59
